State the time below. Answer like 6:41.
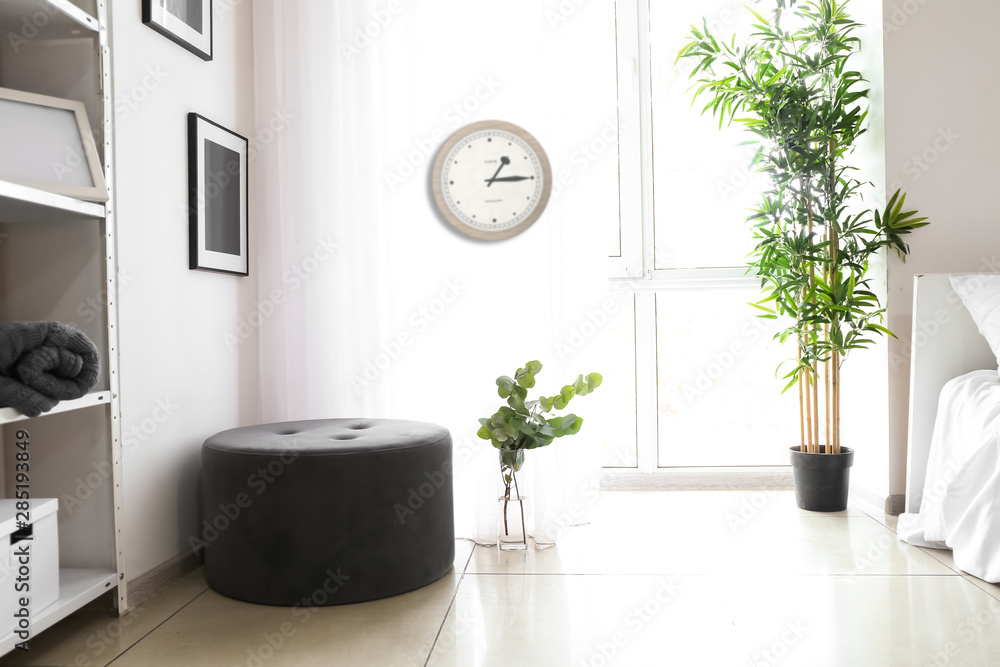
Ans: 1:15
